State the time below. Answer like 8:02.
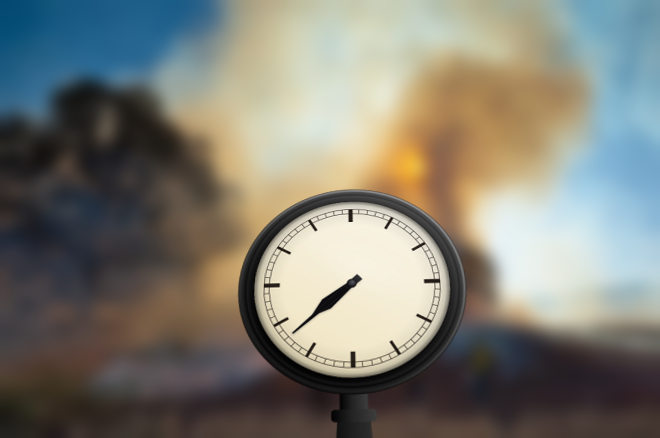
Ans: 7:38
